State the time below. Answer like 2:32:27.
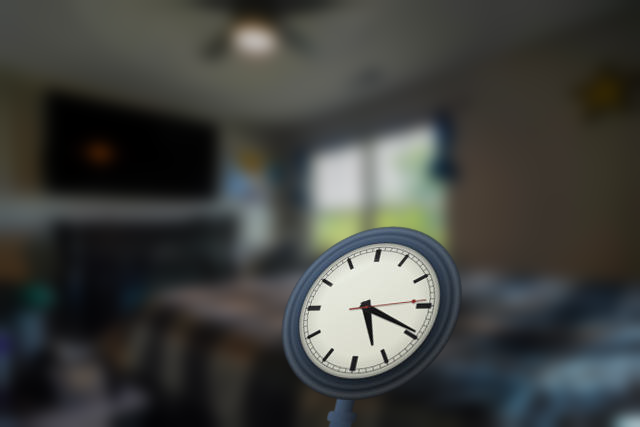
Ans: 5:19:14
